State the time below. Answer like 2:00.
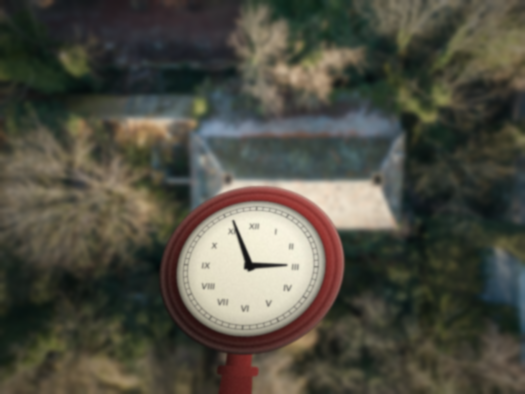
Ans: 2:56
